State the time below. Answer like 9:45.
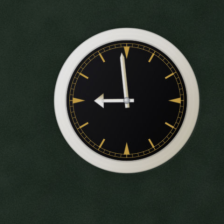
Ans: 8:59
